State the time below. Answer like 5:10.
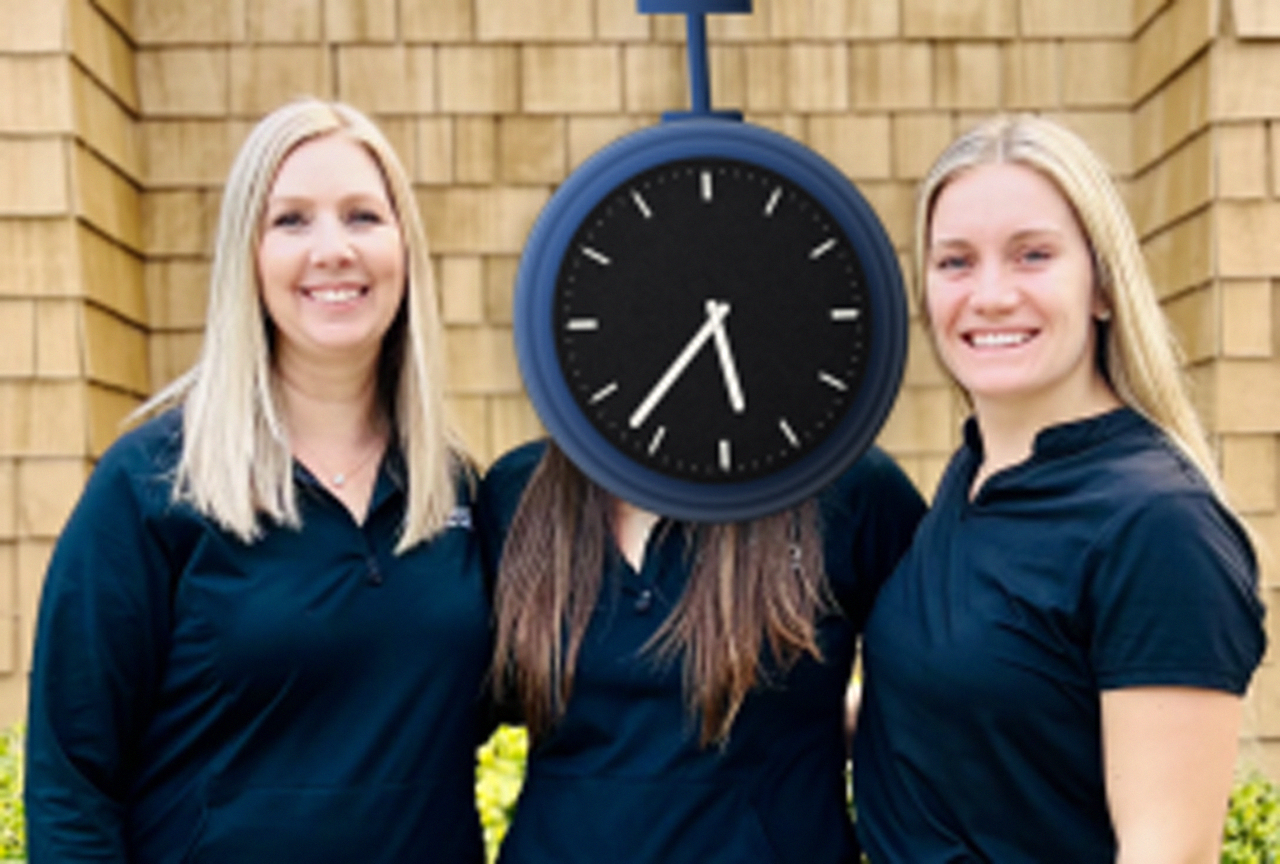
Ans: 5:37
